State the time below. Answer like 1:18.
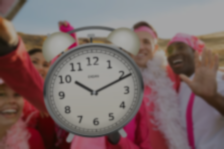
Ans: 10:11
